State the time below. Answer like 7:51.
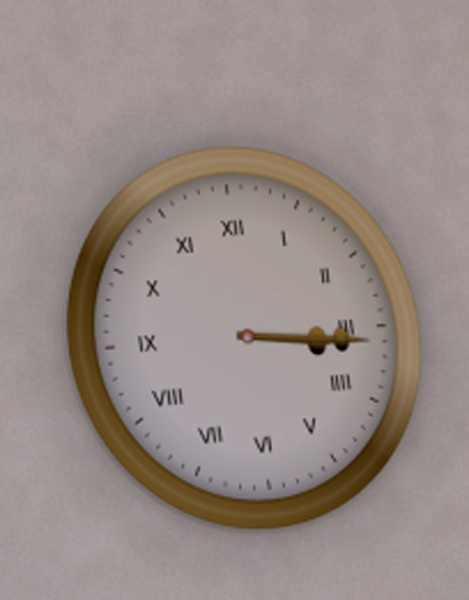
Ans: 3:16
